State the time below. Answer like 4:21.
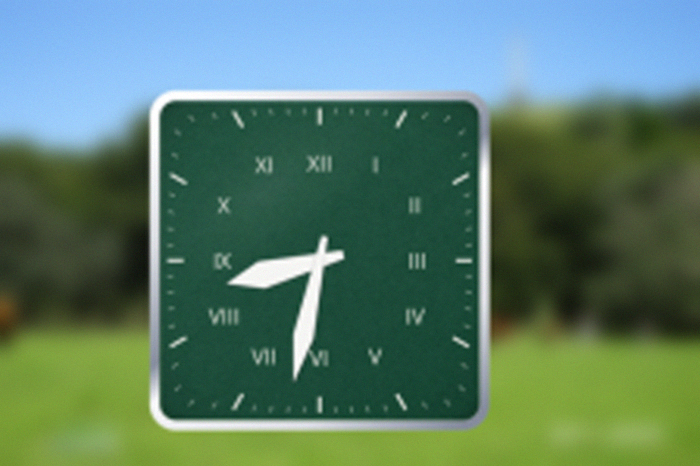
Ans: 8:32
